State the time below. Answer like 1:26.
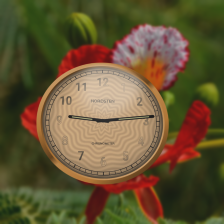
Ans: 9:14
